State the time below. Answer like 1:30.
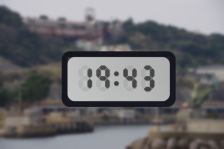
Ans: 19:43
